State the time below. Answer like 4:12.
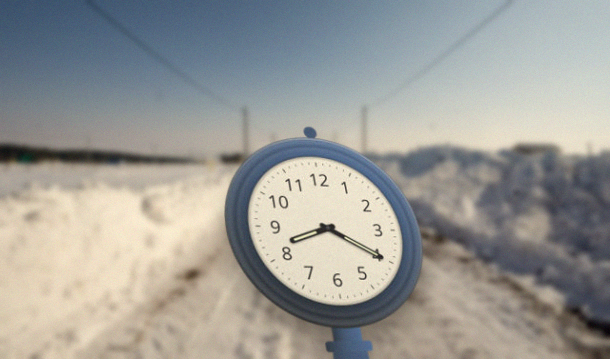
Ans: 8:20
